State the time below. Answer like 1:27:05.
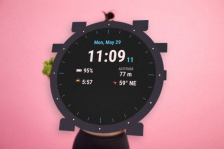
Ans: 11:09:11
